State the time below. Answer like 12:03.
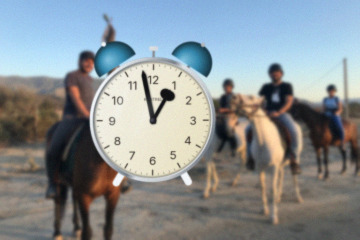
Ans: 12:58
